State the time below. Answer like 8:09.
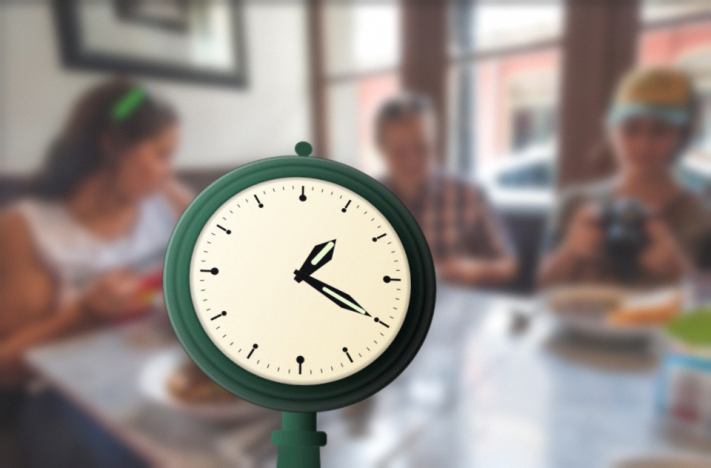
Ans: 1:20
